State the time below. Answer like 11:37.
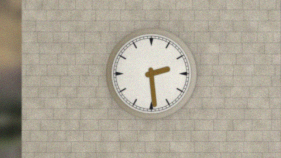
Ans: 2:29
